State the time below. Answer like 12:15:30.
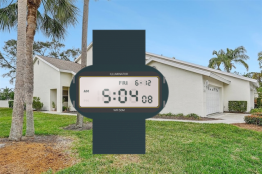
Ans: 5:04:08
